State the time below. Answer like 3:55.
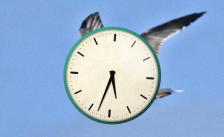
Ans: 5:33
